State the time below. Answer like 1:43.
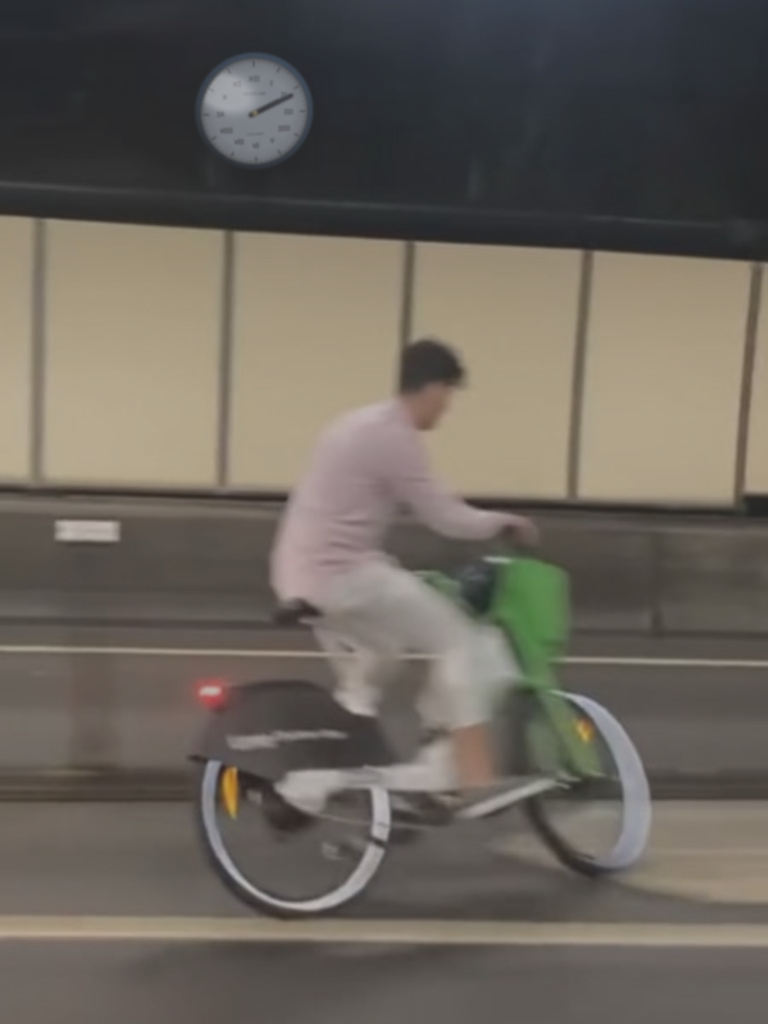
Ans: 2:11
